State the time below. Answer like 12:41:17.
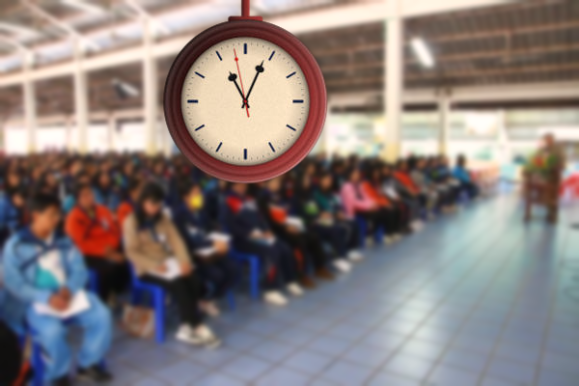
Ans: 11:03:58
